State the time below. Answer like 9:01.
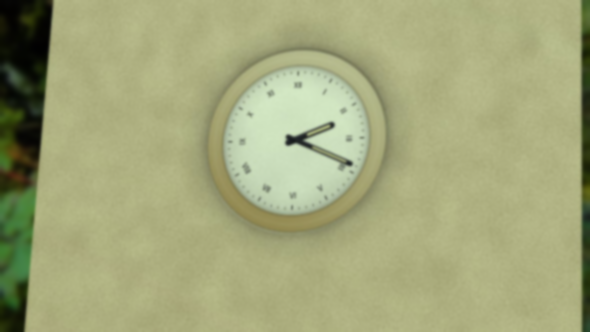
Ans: 2:19
